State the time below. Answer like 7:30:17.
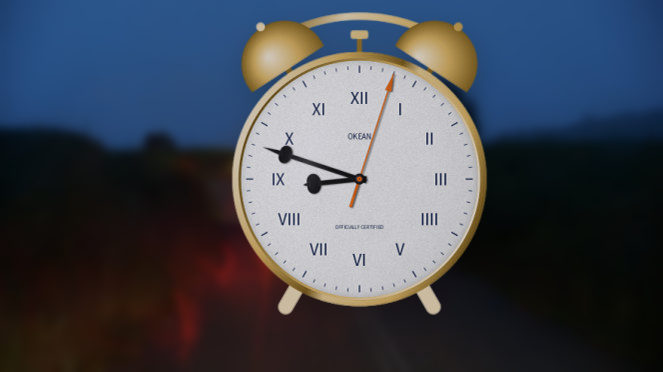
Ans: 8:48:03
